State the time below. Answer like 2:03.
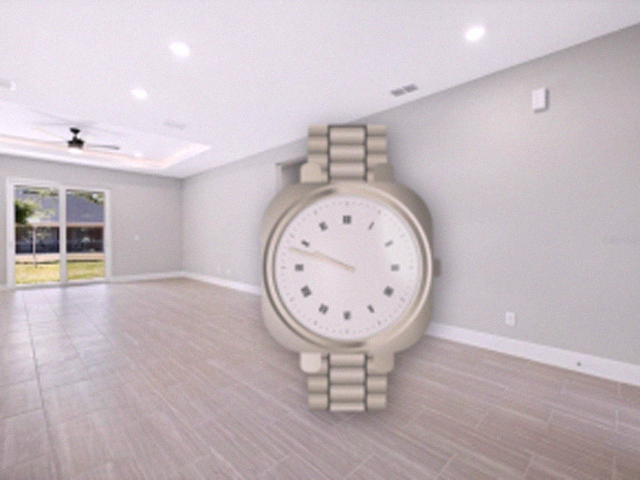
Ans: 9:48
